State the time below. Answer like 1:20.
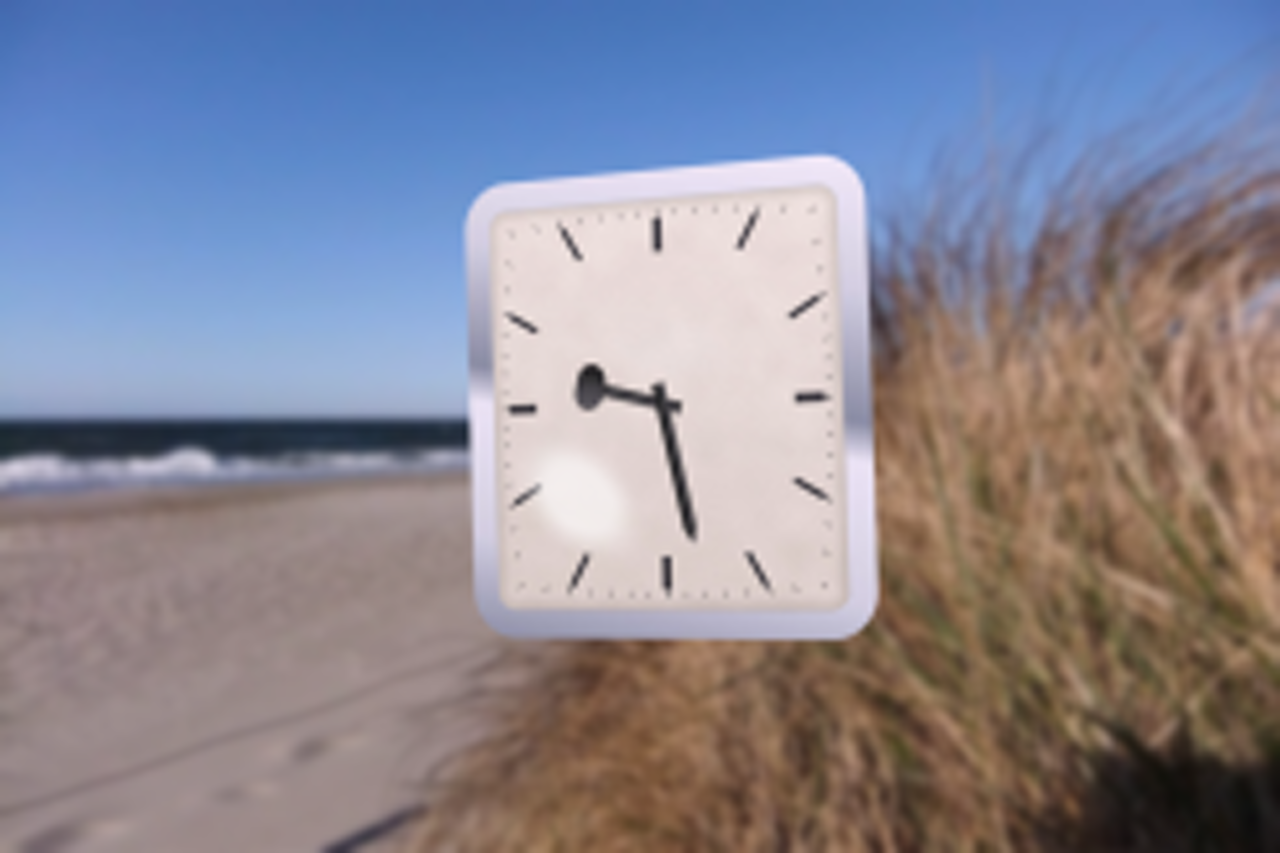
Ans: 9:28
